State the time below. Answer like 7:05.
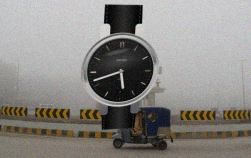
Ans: 5:42
